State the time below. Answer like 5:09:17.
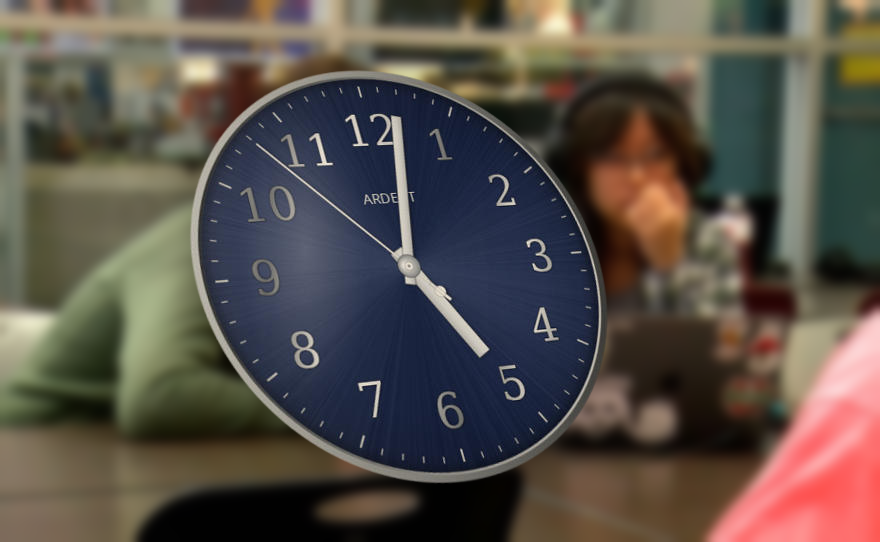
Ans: 5:01:53
